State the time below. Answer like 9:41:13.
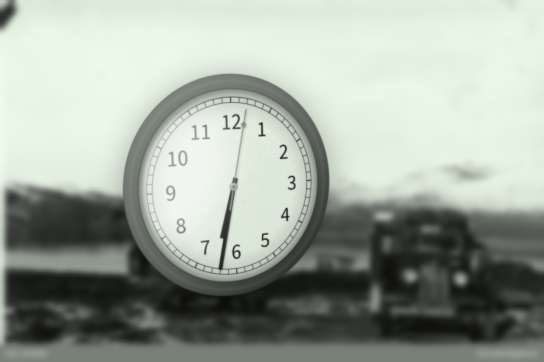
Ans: 6:32:02
